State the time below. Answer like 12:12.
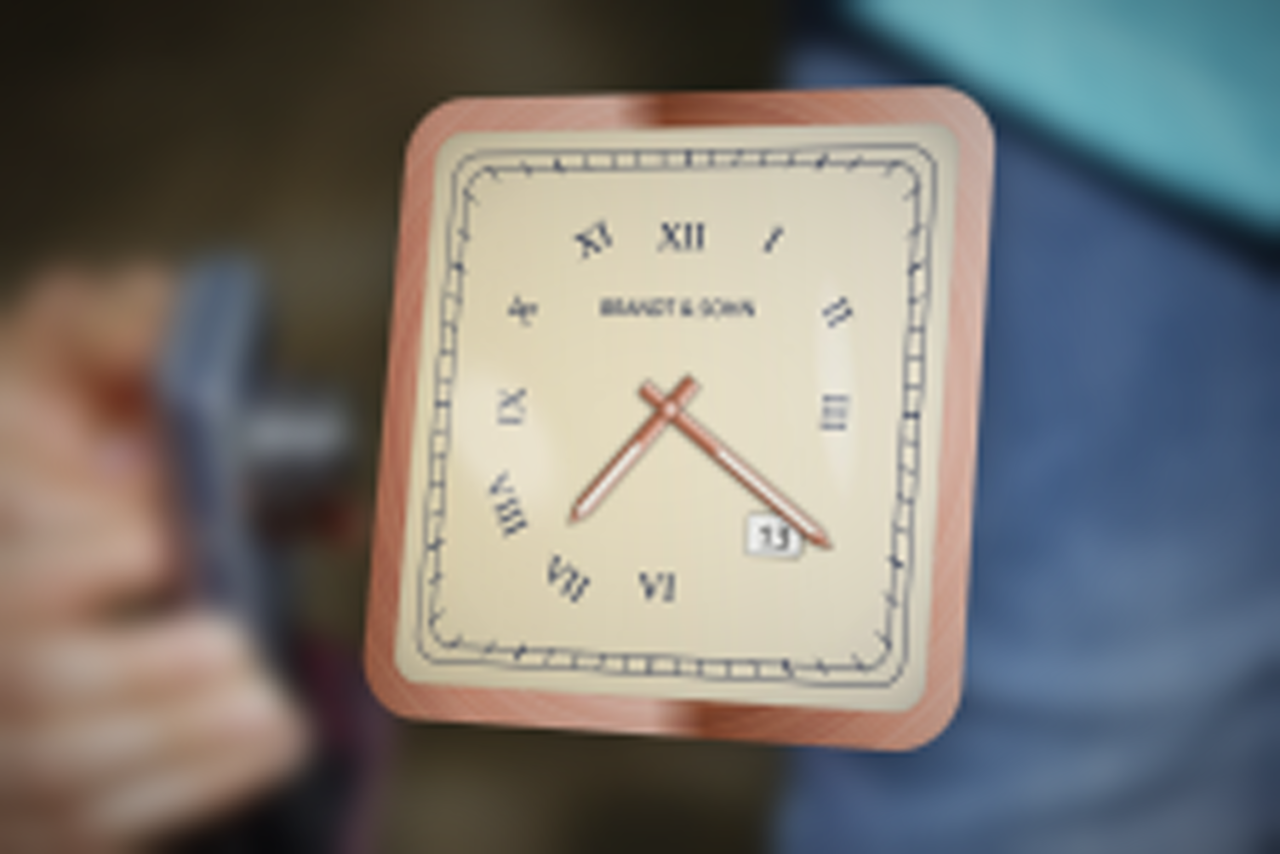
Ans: 7:21
